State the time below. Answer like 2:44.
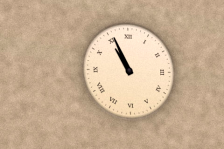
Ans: 10:56
